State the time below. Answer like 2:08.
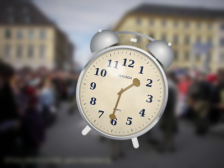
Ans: 1:31
